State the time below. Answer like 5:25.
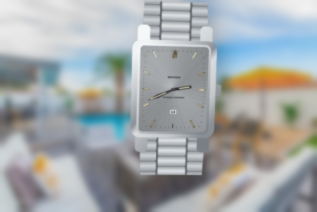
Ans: 2:41
